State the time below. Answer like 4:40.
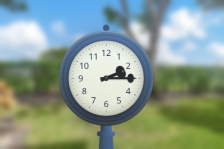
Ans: 2:15
